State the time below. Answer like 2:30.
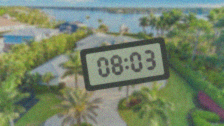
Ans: 8:03
